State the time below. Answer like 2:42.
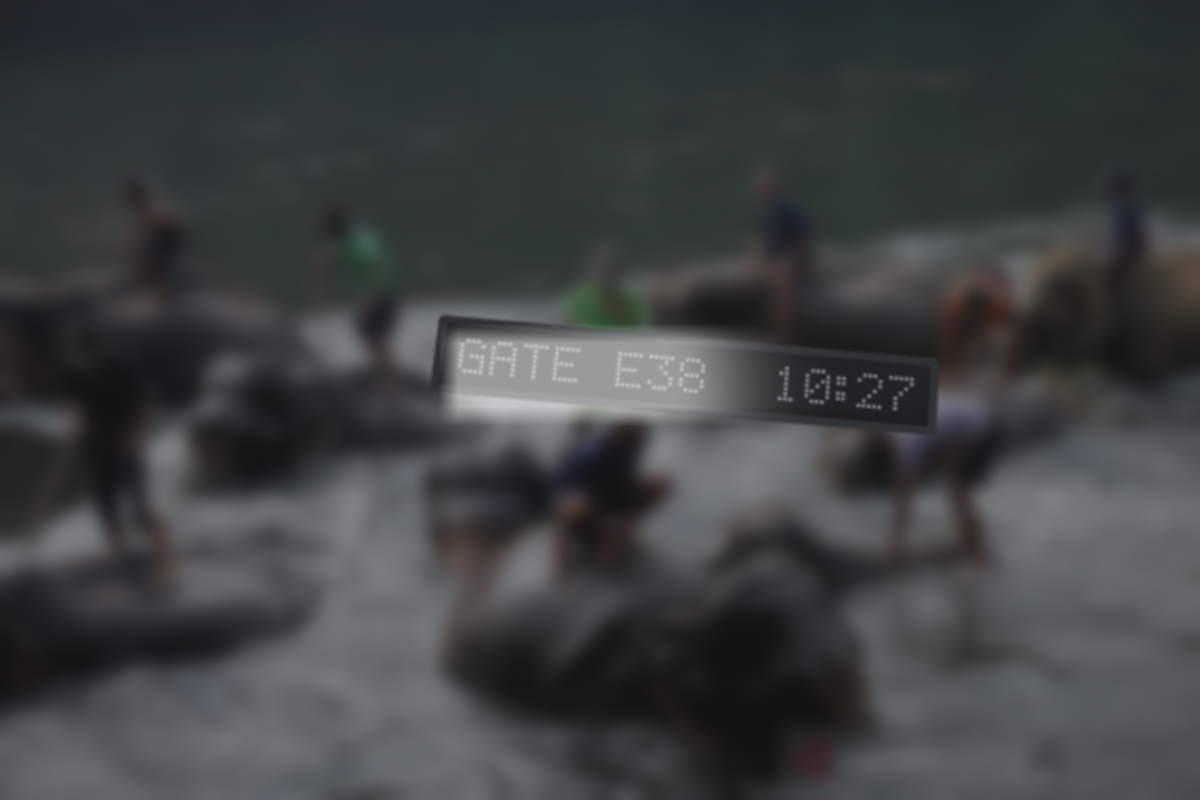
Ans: 10:27
